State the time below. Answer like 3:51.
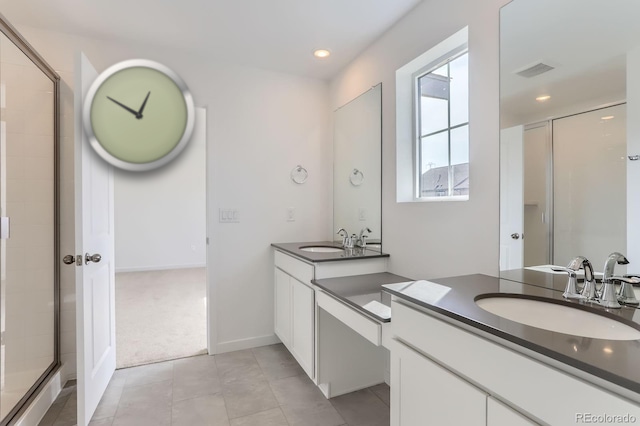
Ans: 12:50
